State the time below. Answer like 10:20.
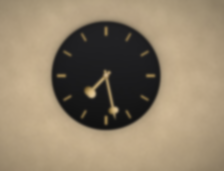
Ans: 7:28
